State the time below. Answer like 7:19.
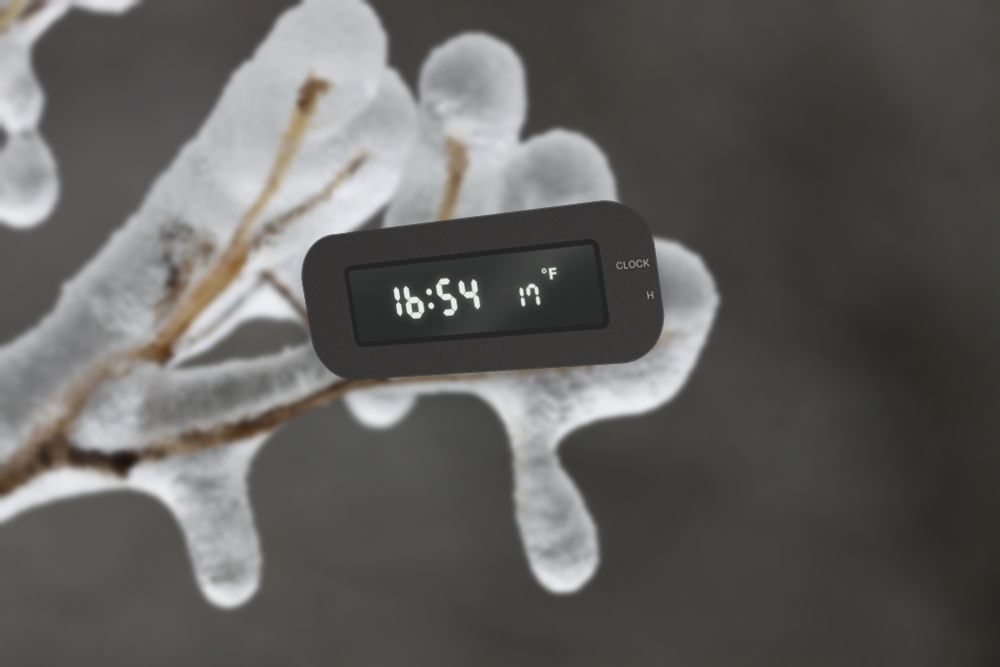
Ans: 16:54
